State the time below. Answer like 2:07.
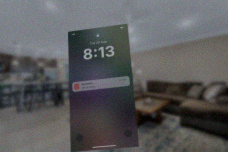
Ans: 8:13
